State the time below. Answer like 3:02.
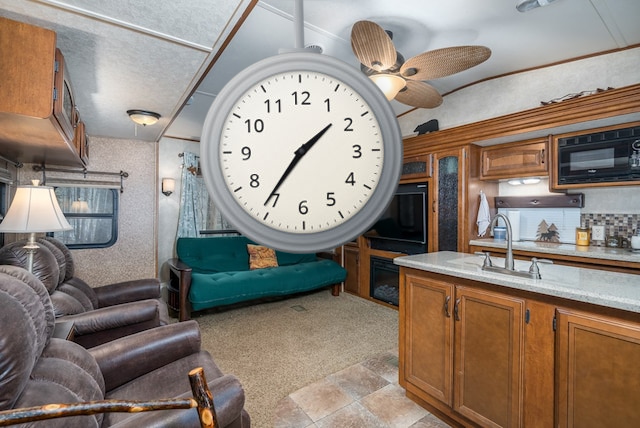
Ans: 1:36
